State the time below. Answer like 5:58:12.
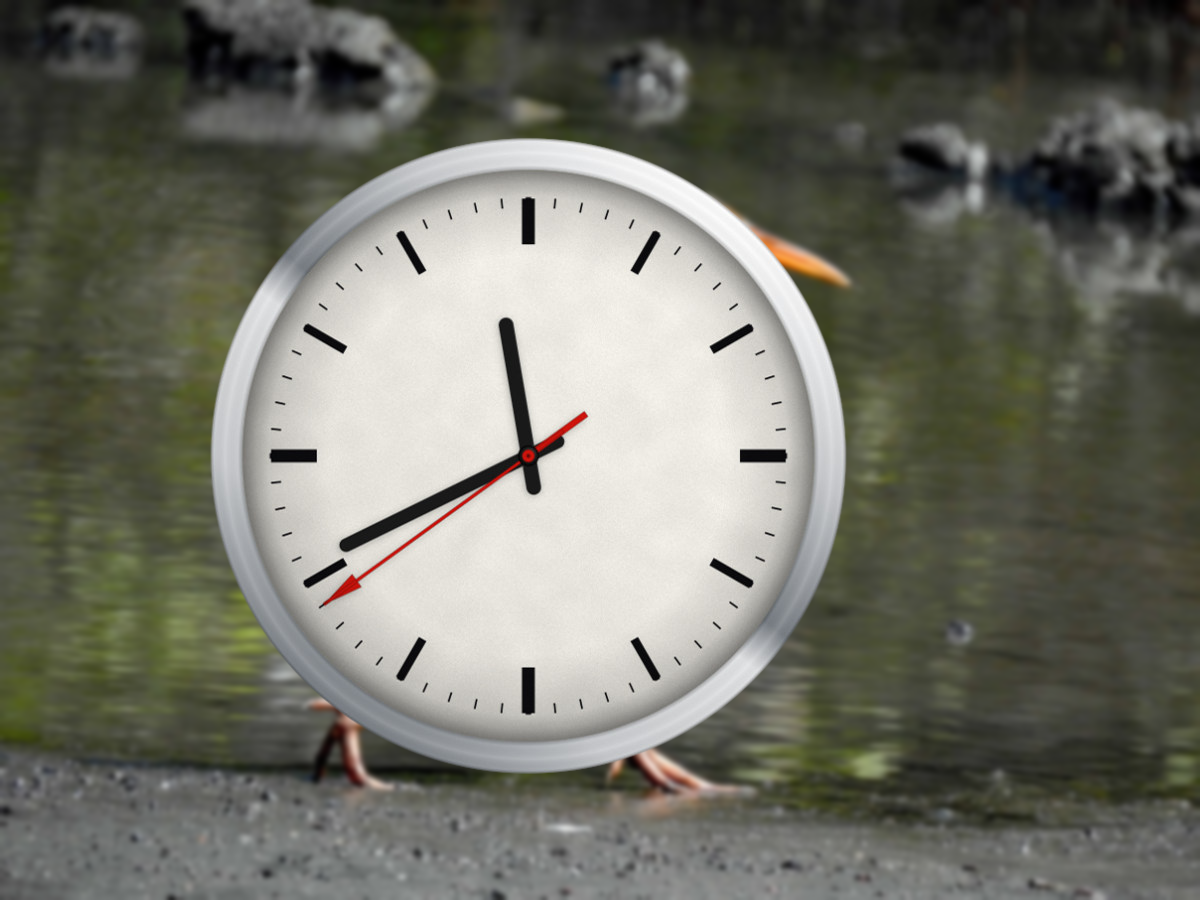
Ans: 11:40:39
